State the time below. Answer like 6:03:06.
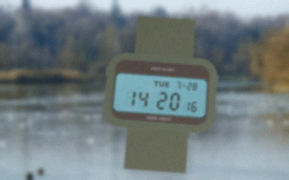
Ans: 14:20:16
